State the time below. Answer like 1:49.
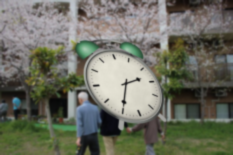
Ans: 2:35
